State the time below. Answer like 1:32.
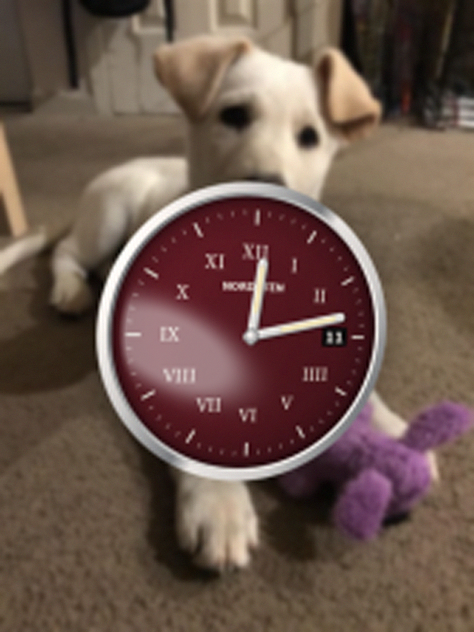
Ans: 12:13
